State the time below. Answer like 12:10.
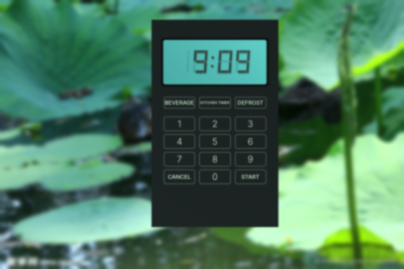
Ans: 9:09
